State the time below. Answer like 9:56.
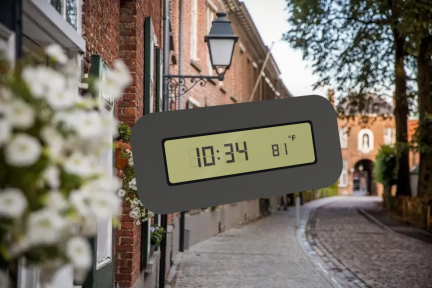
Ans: 10:34
